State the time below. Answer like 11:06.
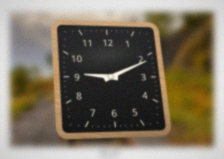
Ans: 9:11
